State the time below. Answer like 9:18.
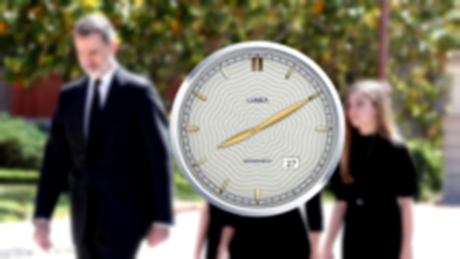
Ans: 8:10
